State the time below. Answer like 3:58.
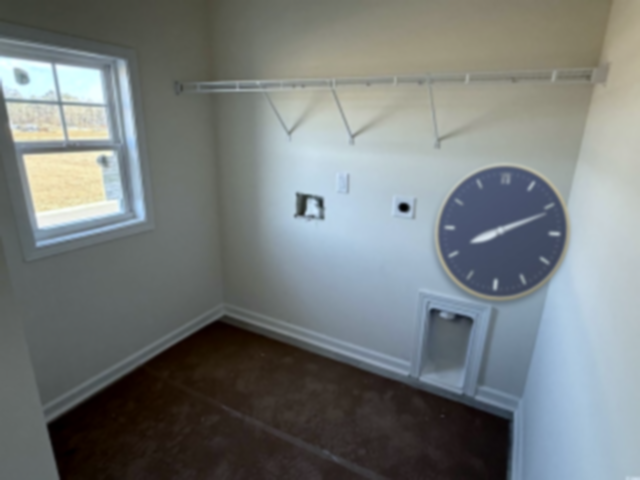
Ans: 8:11
